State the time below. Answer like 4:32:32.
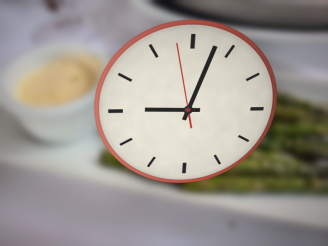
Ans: 9:02:58
